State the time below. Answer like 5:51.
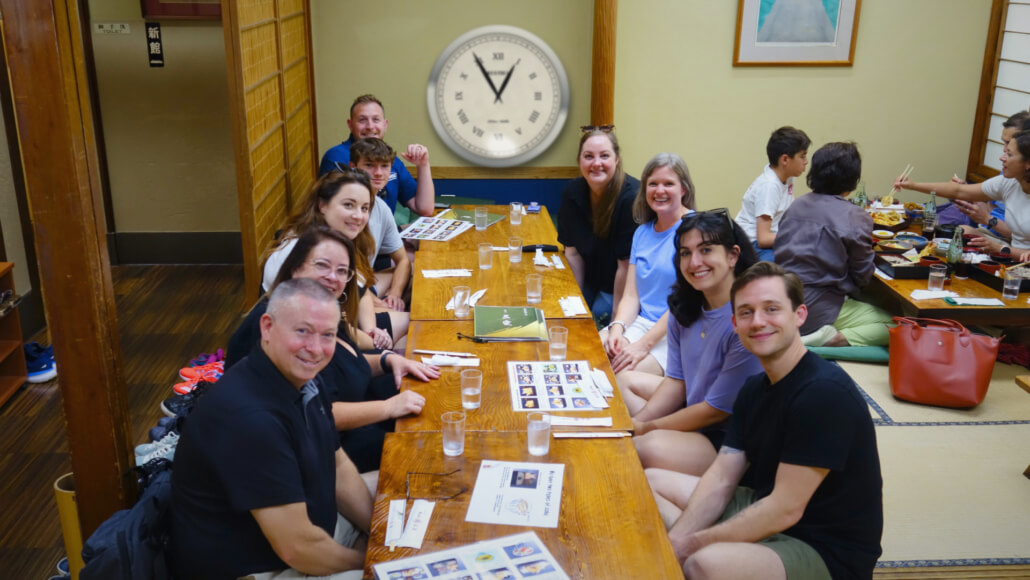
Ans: 12:55
